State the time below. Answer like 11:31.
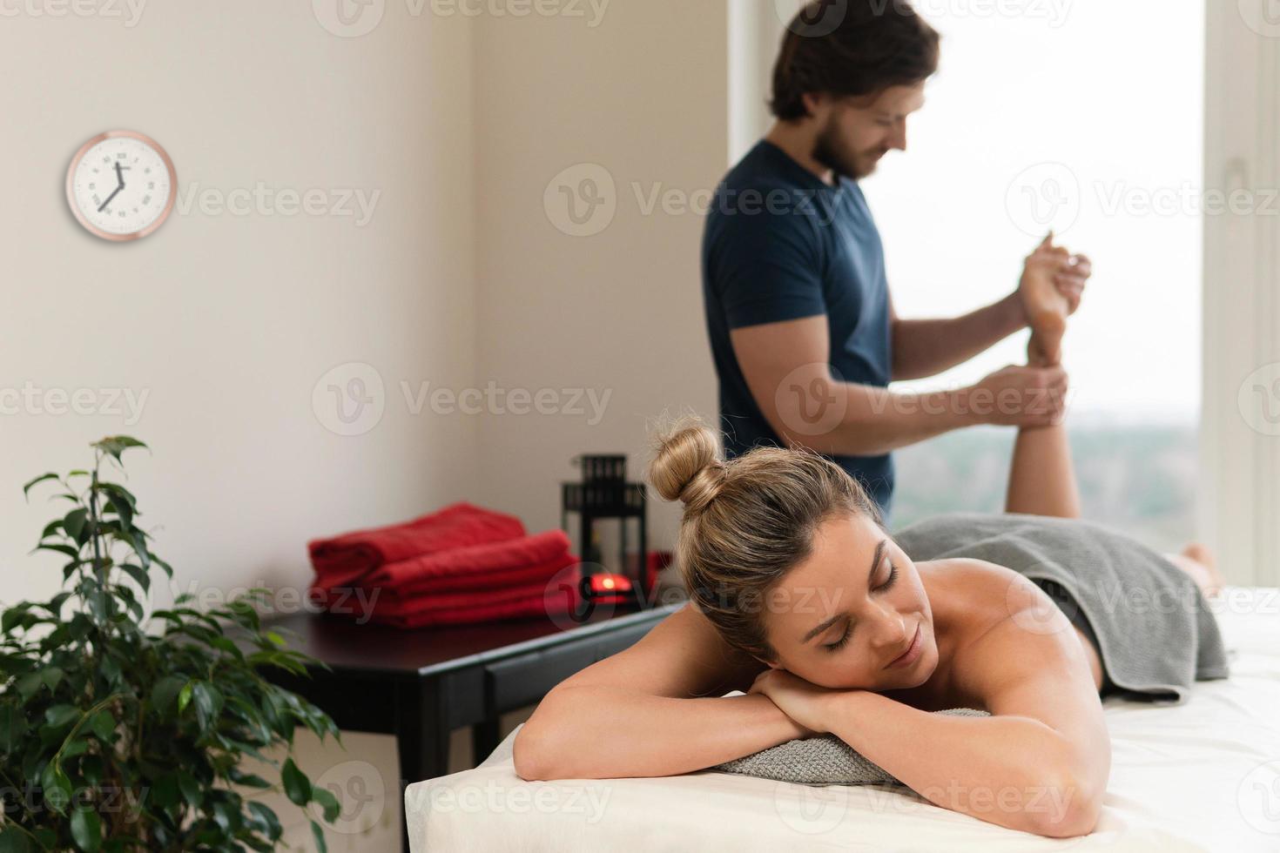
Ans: 11:37
